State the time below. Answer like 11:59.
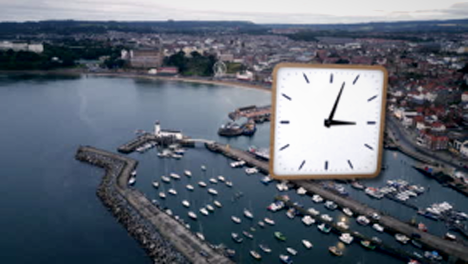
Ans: 3:03
